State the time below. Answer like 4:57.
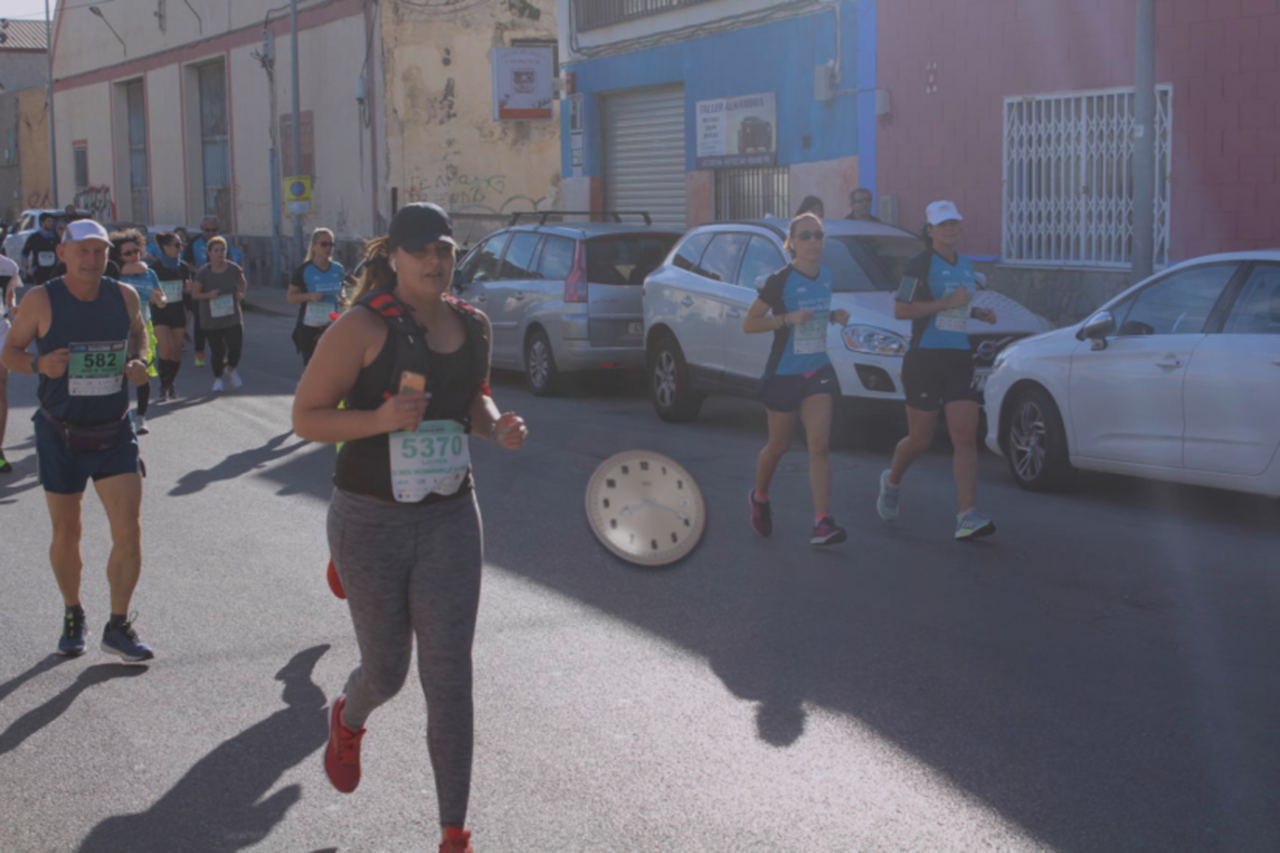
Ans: 8:19
